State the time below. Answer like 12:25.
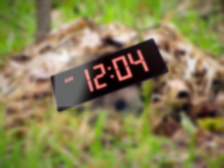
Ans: 12:04
